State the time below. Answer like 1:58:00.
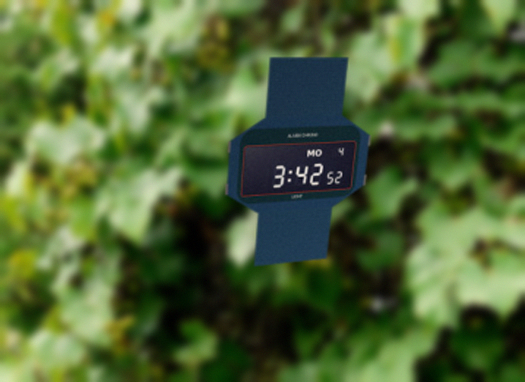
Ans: 3:42:52
